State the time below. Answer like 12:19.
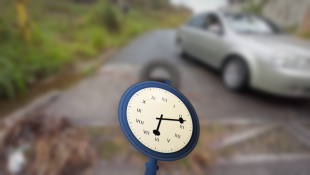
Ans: 6:12
